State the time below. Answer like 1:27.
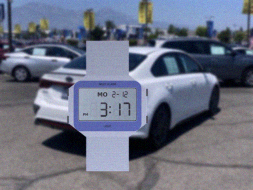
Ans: 3:17
